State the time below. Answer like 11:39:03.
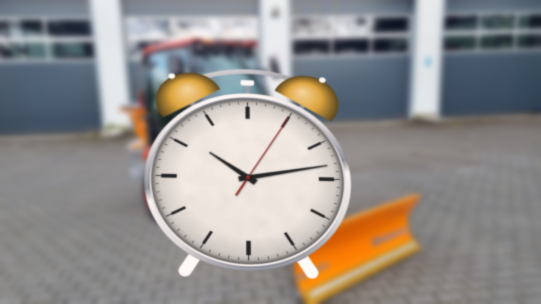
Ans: 10:13:05
